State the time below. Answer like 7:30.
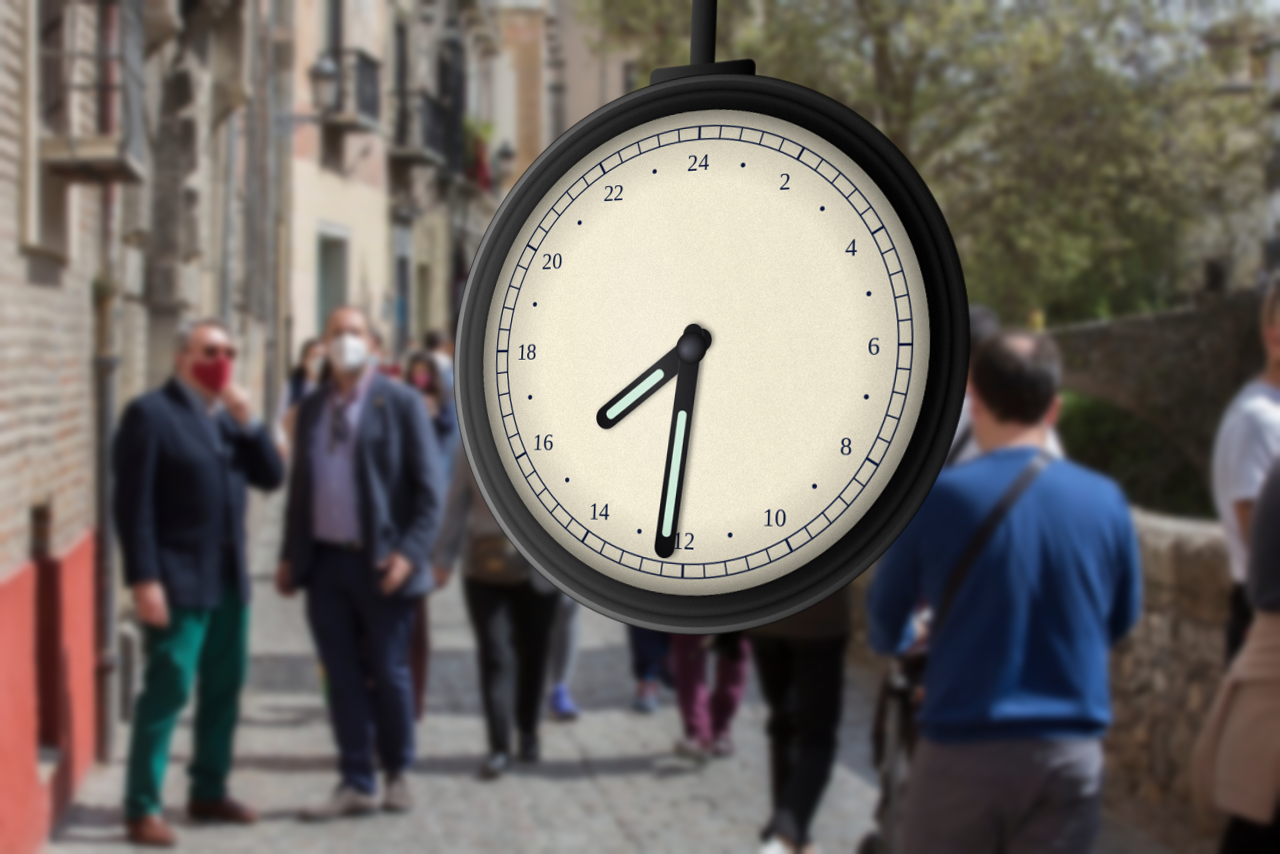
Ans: 15:31
